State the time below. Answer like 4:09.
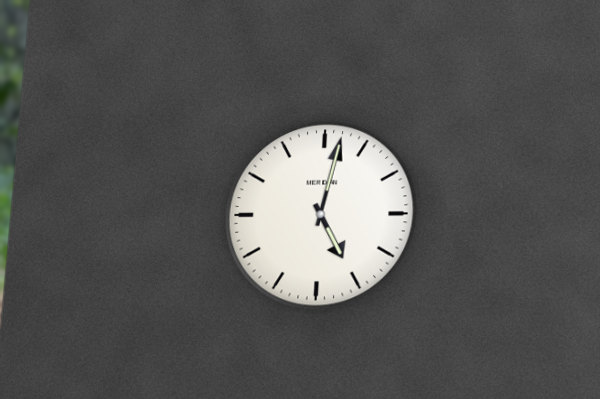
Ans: 5:02
